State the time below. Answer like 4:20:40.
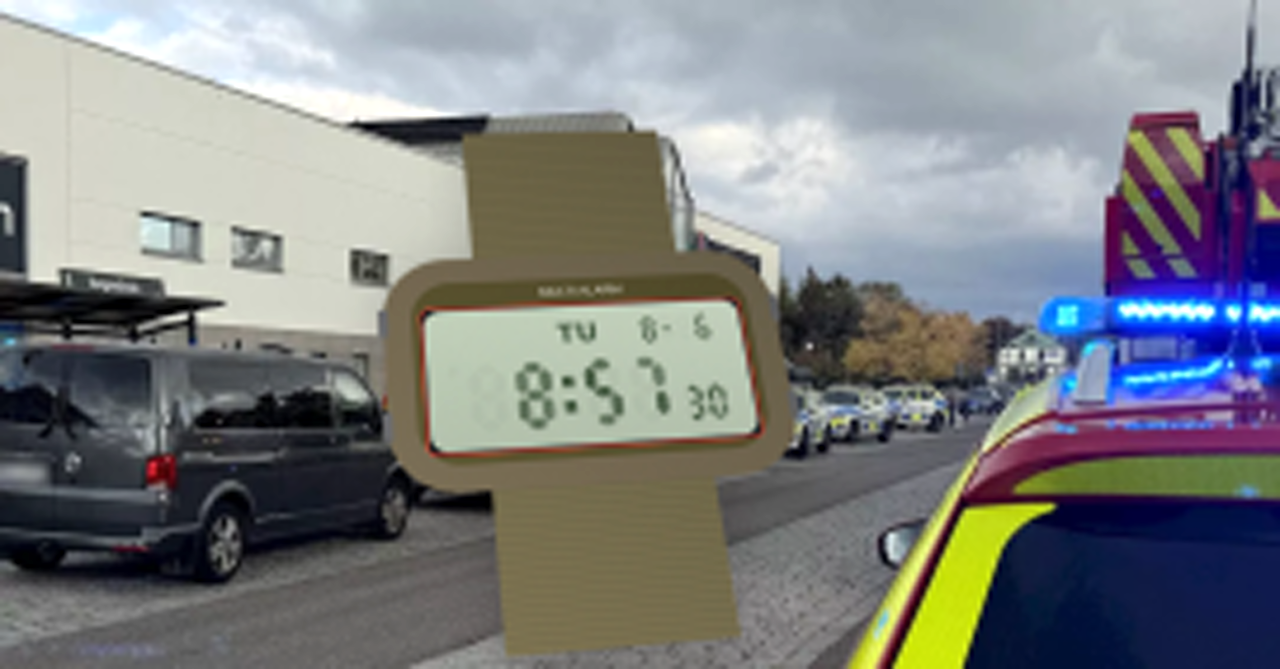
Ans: 8:57:30
